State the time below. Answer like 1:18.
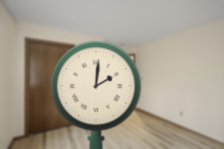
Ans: 2:01
